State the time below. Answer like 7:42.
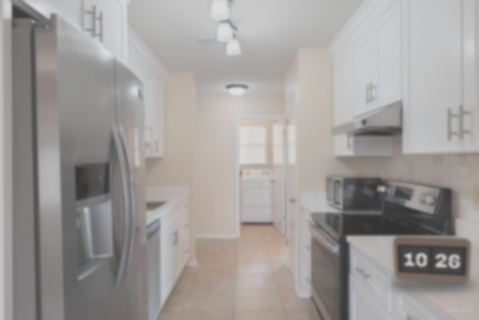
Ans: 10:26
